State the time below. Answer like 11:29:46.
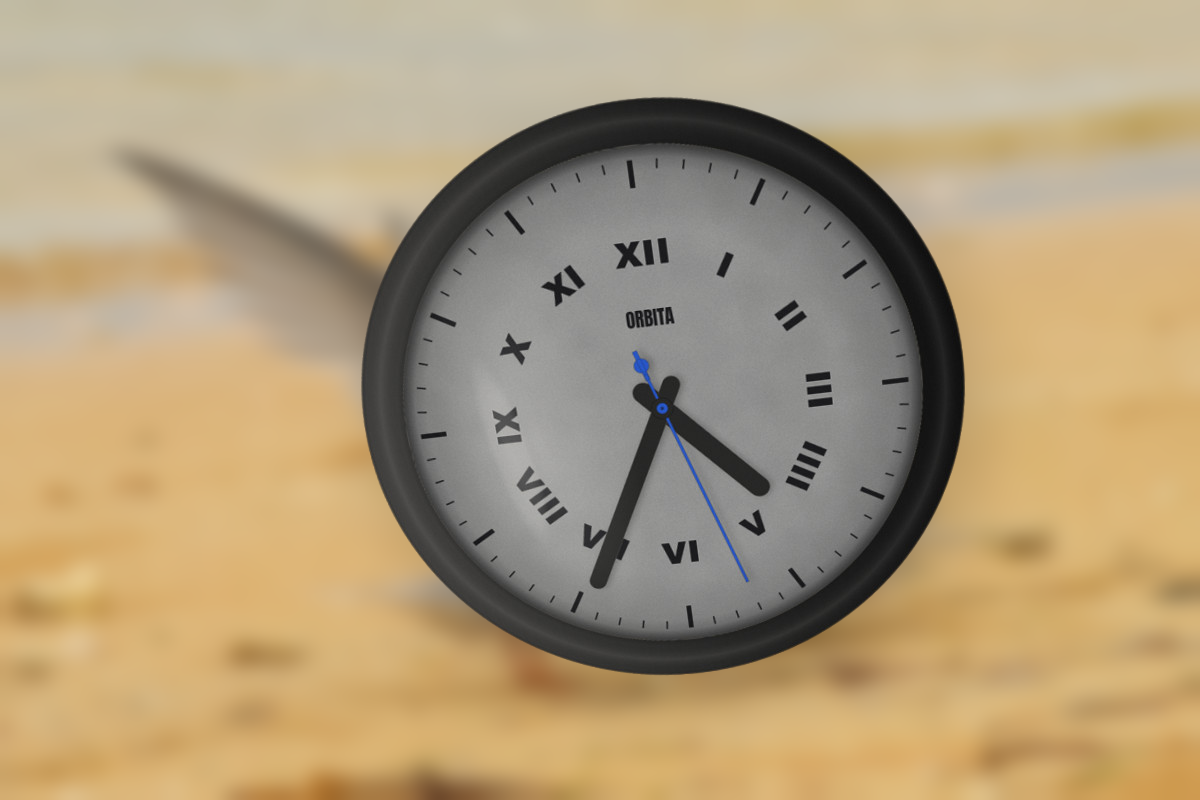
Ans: 4:34:27
